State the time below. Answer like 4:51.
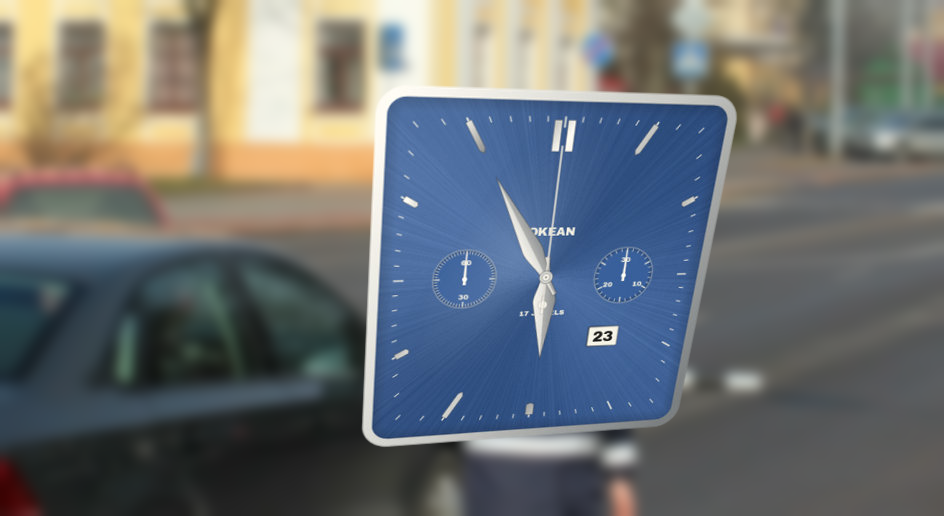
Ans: 5:55
